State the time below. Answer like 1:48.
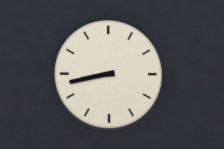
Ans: 8:43
